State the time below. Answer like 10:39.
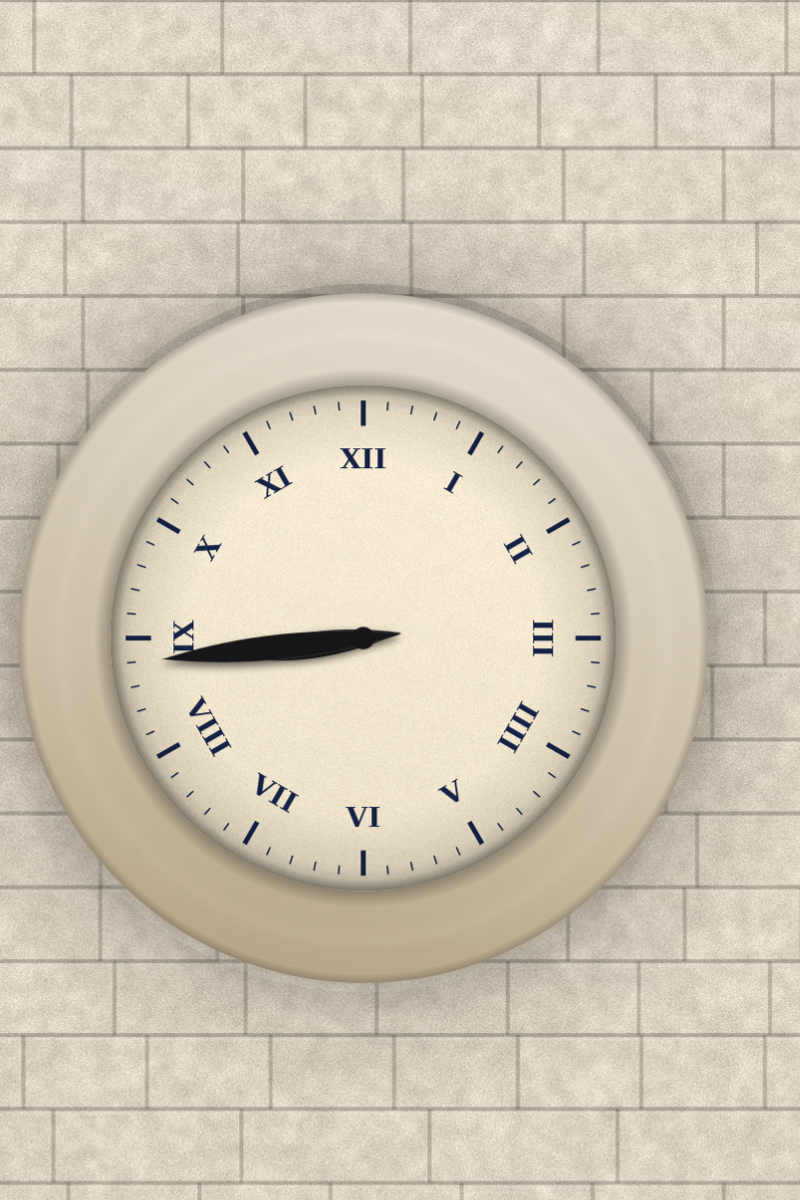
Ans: 8:44
